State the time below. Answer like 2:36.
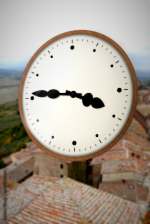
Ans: 3:46
